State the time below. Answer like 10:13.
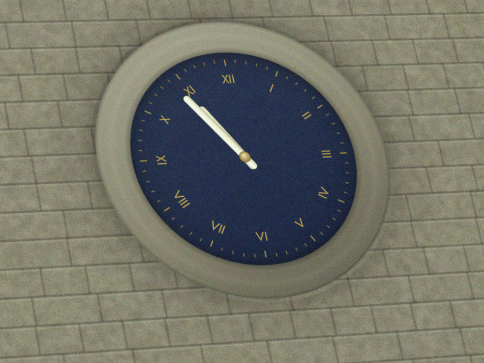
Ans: 10:54
